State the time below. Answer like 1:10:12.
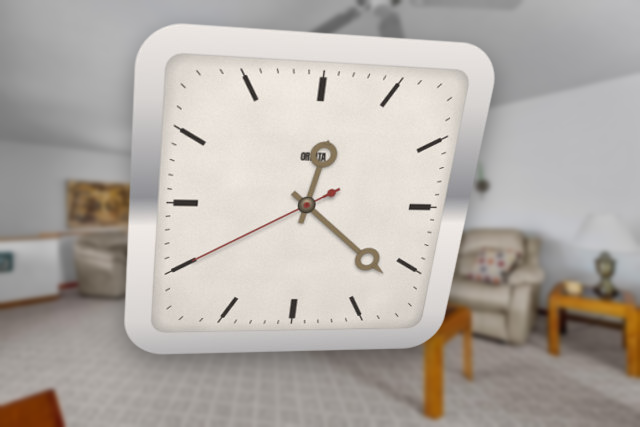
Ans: 12:21:40
